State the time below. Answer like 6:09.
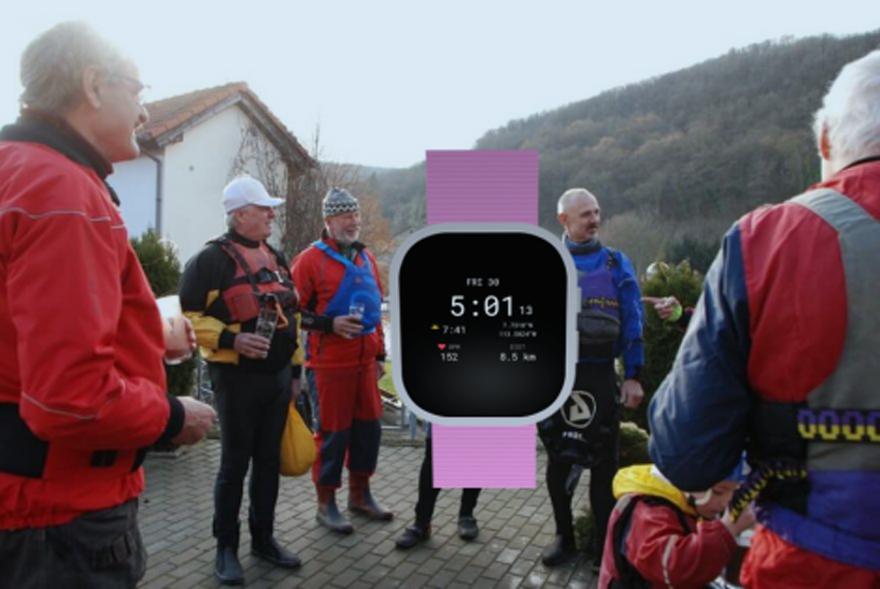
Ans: 5:01
